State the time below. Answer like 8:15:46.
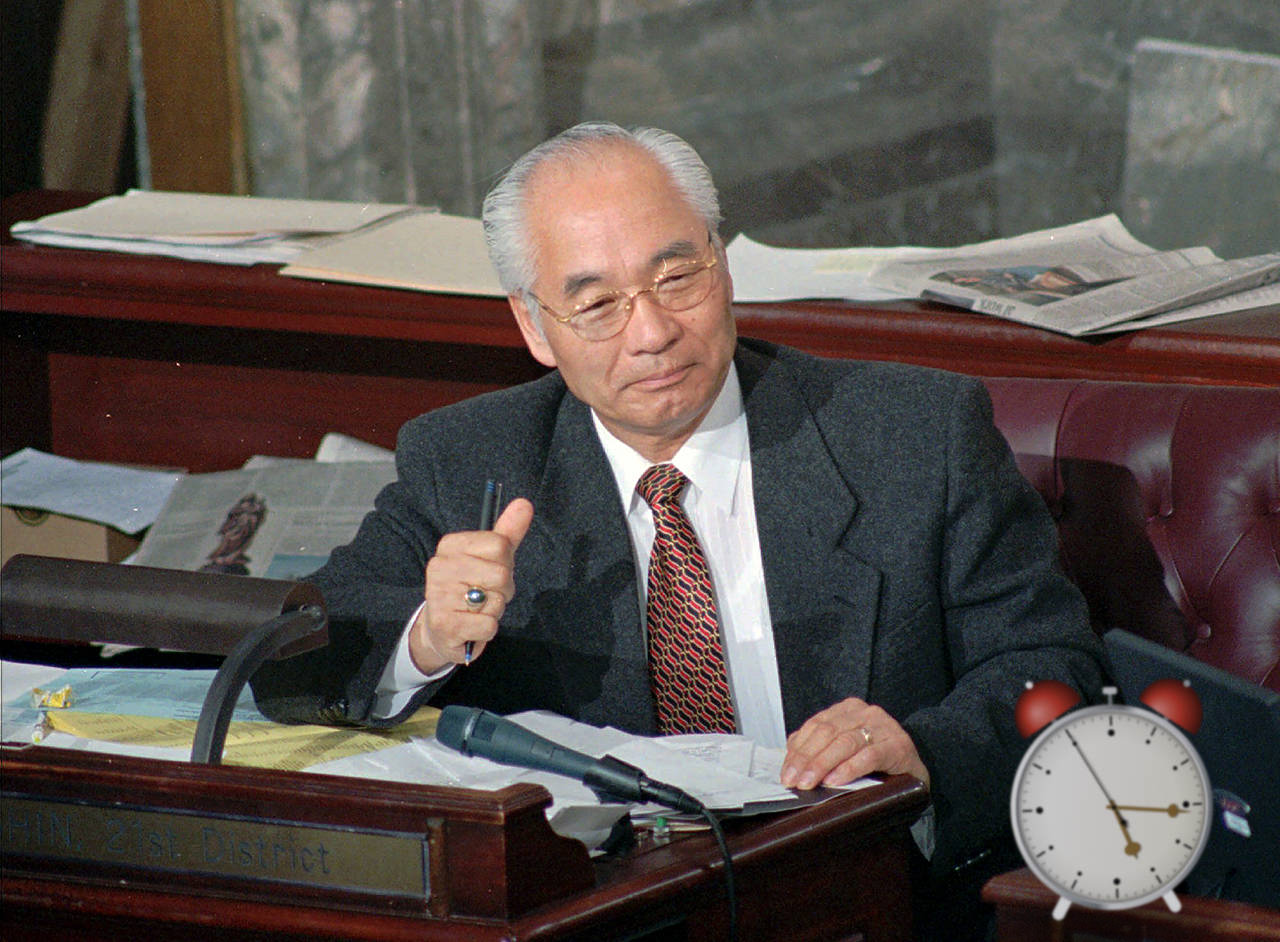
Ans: 5:15:55
